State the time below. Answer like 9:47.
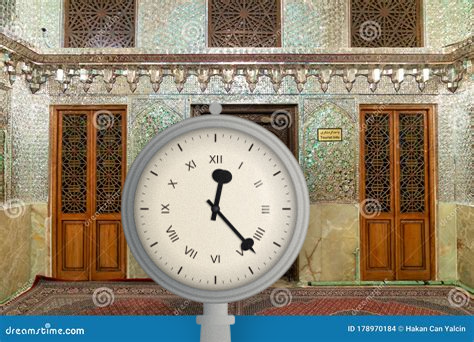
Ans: 12:23
